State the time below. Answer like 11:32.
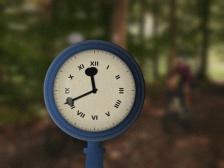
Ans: 11:41
